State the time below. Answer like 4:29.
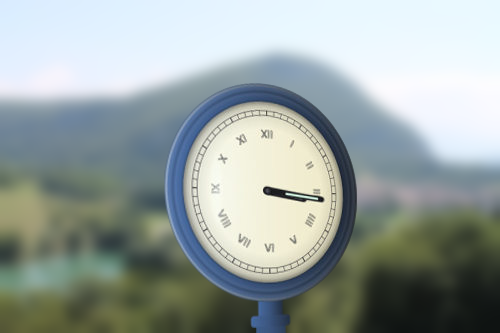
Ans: 3:16
